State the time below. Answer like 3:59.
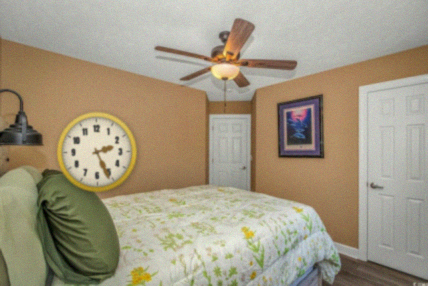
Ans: 2:26
